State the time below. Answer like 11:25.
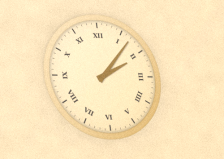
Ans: 2:07
